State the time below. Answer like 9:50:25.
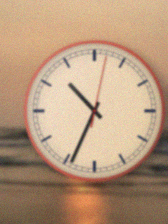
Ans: 10:34:02
